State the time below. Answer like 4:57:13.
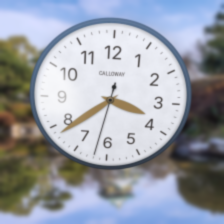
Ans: 3:38:32
